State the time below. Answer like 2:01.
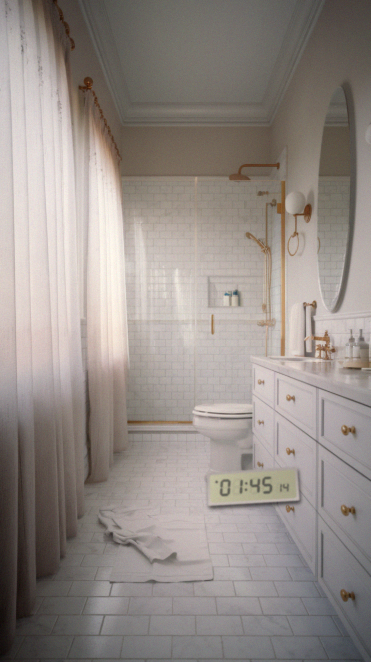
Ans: 1:45
